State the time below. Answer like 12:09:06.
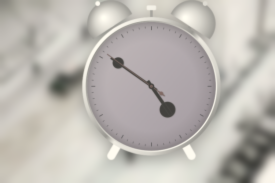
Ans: 4:50:51
